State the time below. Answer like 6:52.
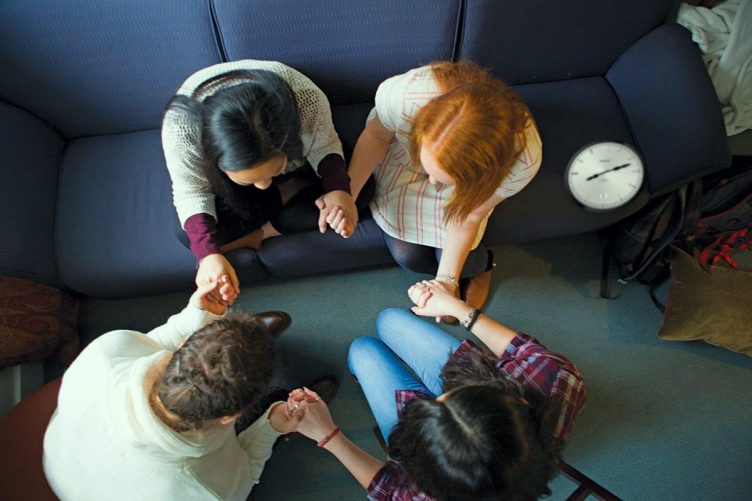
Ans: 8:12
